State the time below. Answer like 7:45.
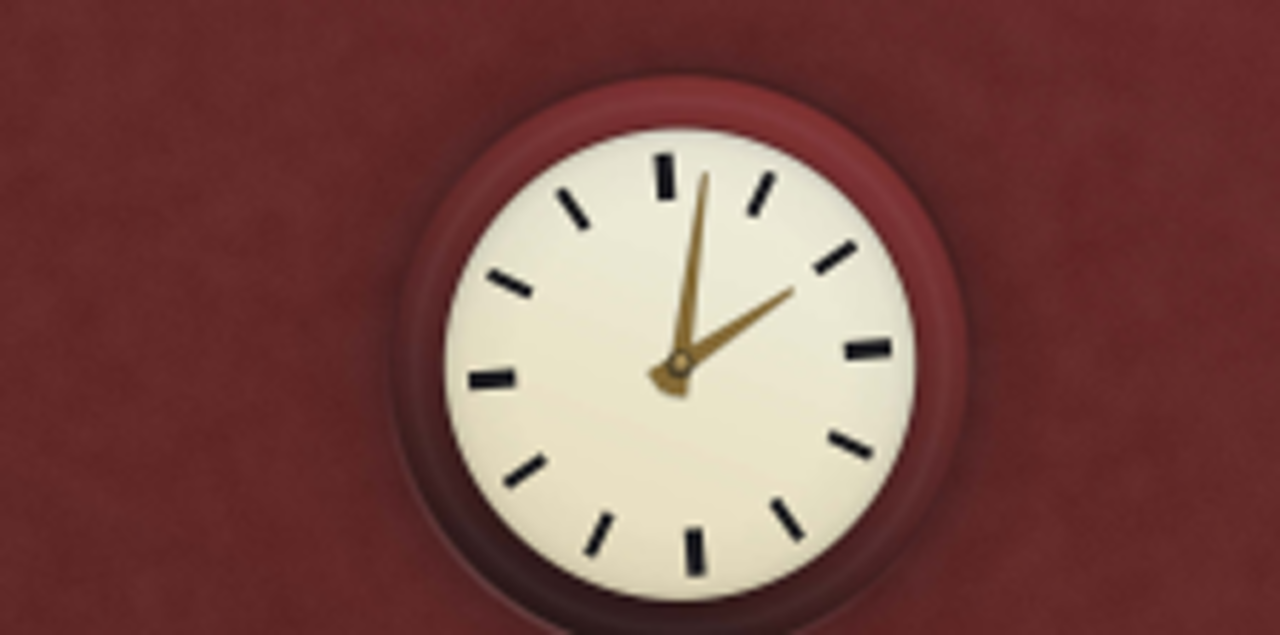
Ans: 2:02
